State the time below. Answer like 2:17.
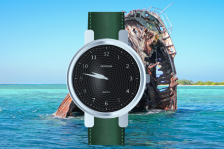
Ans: 9:47
